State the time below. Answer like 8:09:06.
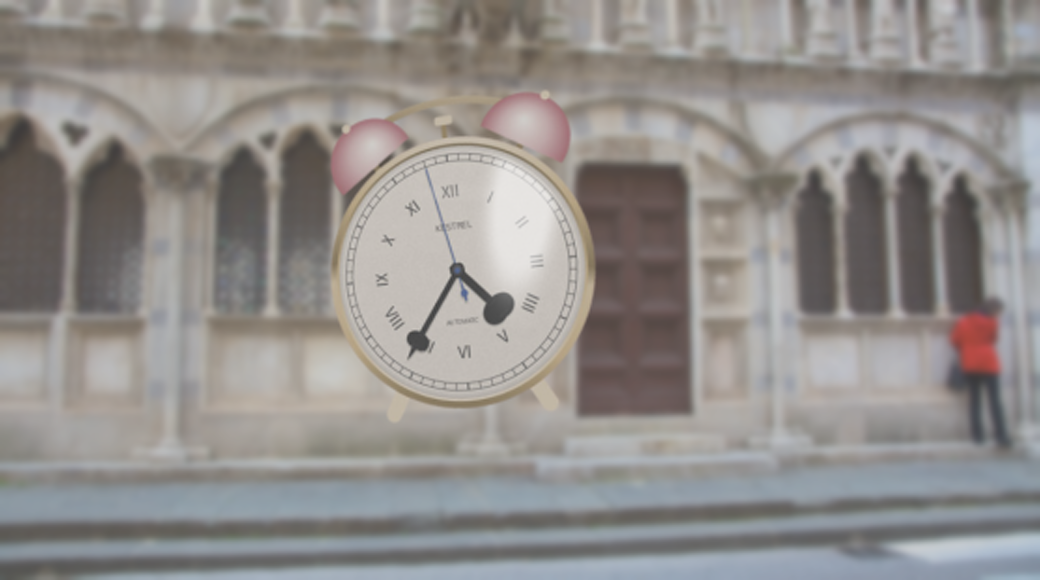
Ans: 4:35:58
